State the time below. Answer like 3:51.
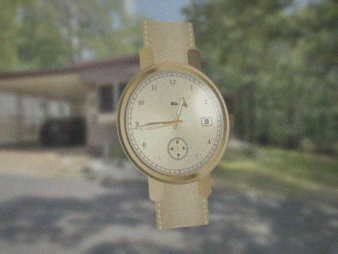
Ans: 12:44
